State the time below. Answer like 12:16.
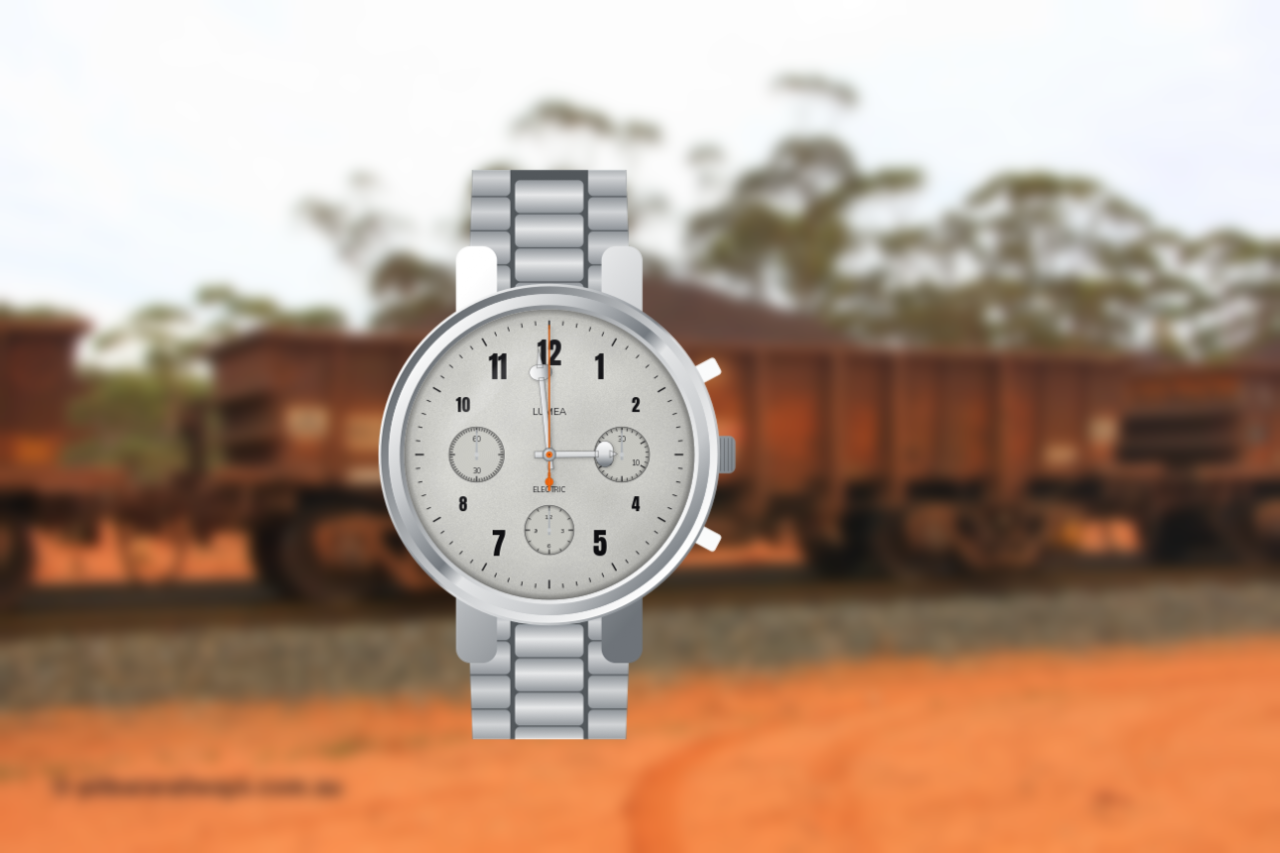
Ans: 2:59
